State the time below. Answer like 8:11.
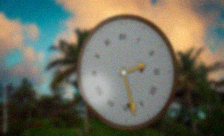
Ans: 2:28
